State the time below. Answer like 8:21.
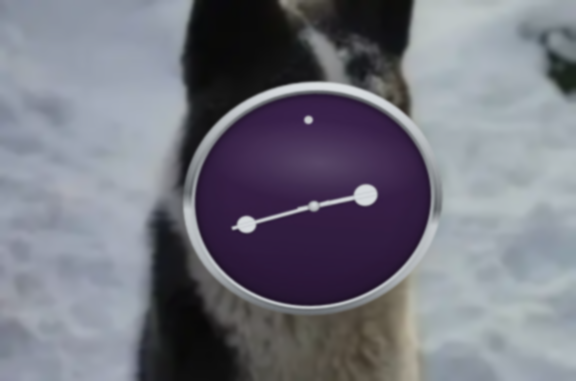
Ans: 2:43
